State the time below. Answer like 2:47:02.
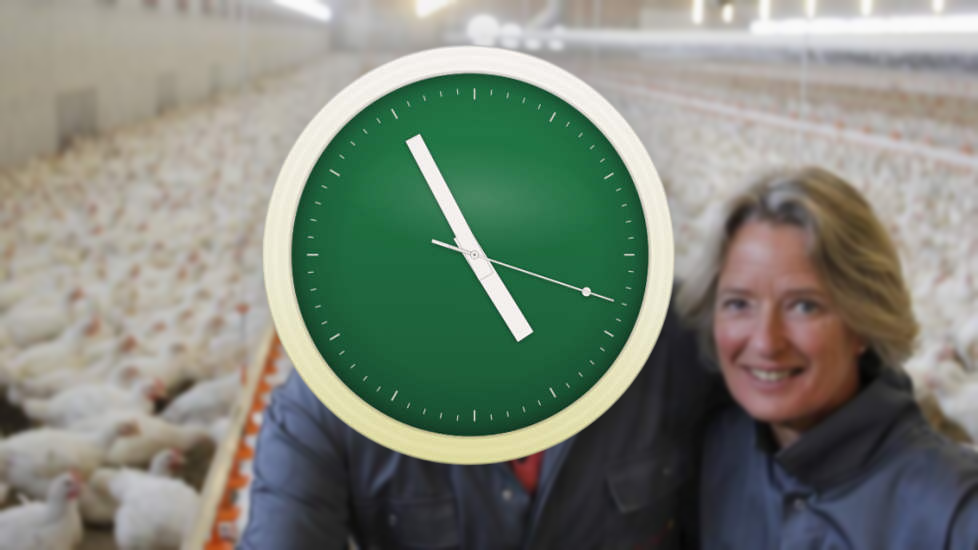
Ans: 4:55:18
